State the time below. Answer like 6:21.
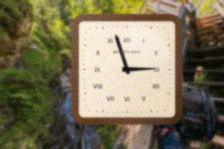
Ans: 2:57
